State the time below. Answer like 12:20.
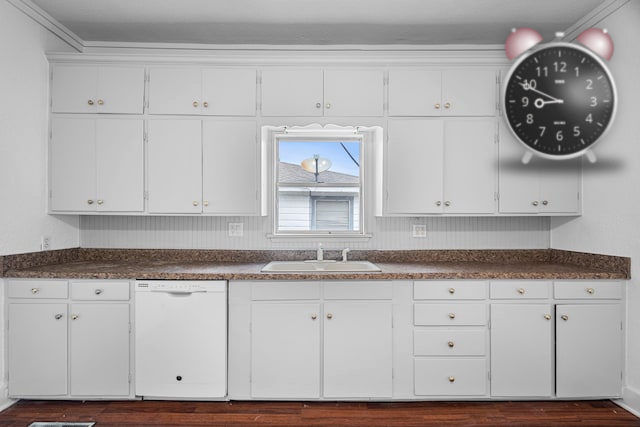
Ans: 8:49
